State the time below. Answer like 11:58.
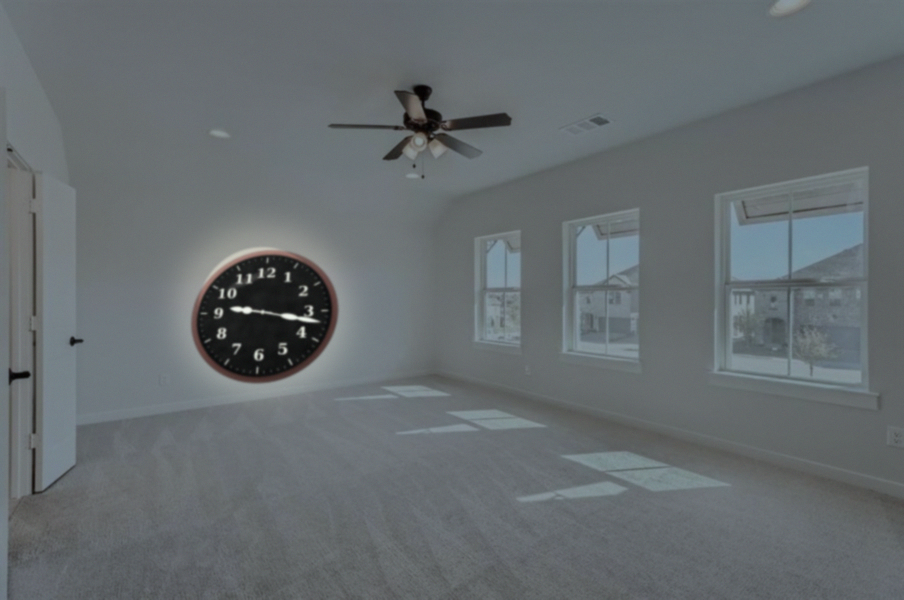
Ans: 9:17
